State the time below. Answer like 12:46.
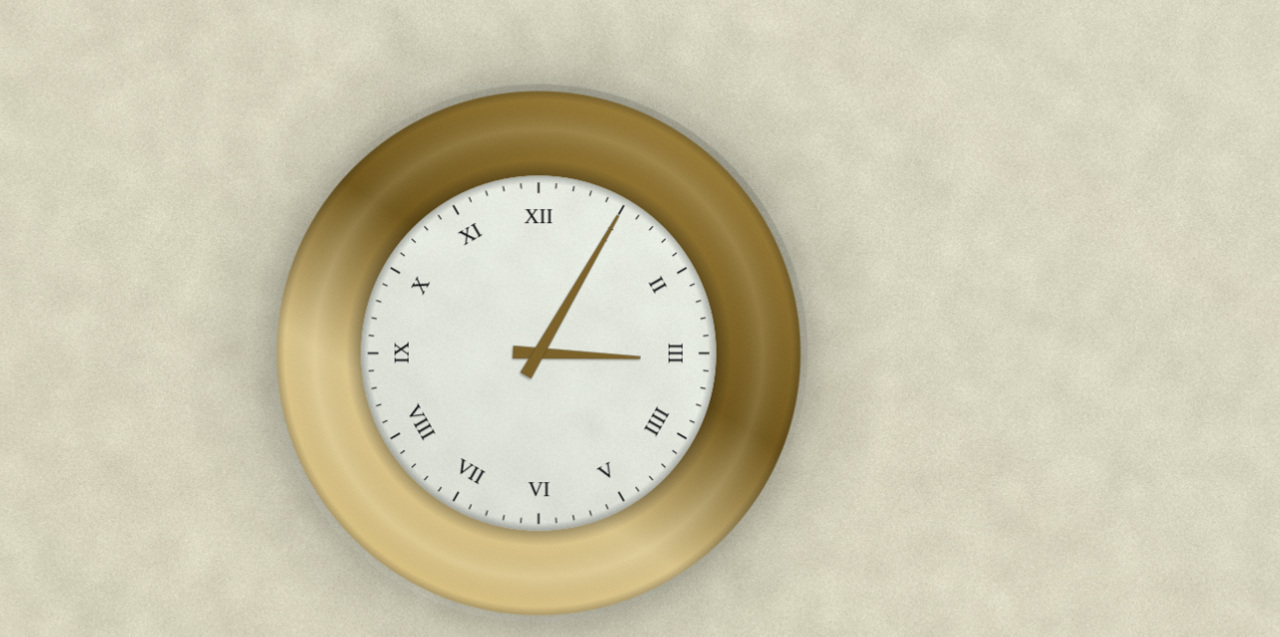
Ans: 3:05
